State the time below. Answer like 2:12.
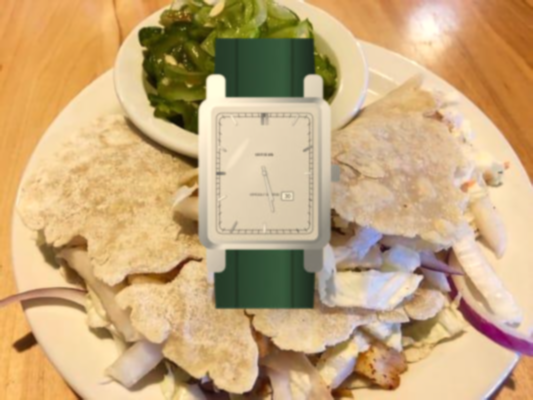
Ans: 5:28
